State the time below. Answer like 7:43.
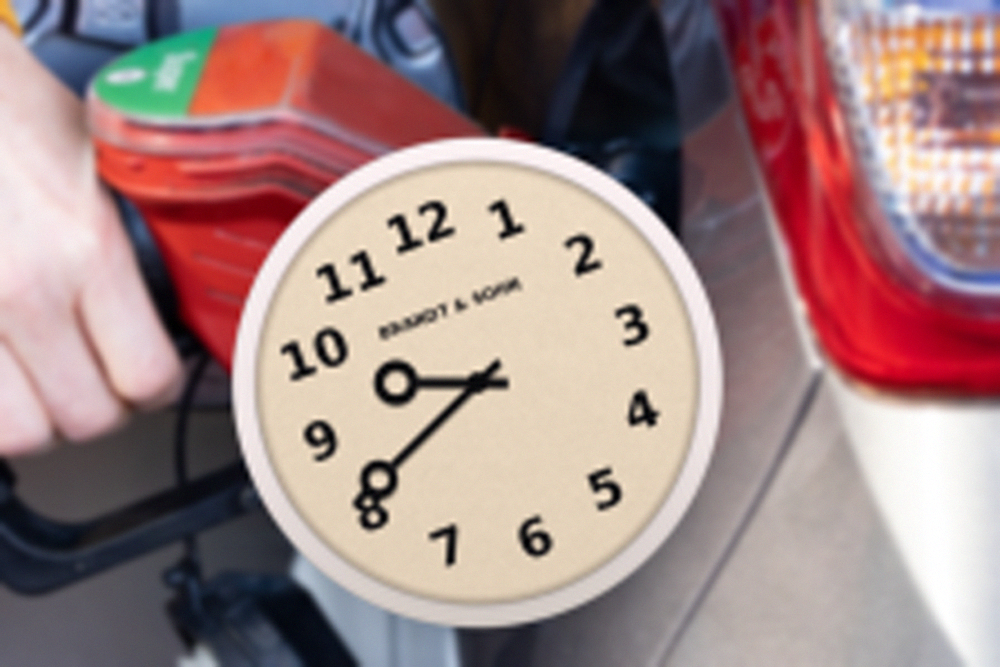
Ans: 9:41
